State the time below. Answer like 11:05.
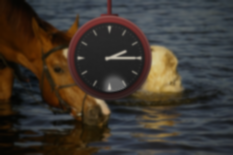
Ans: 2:15
